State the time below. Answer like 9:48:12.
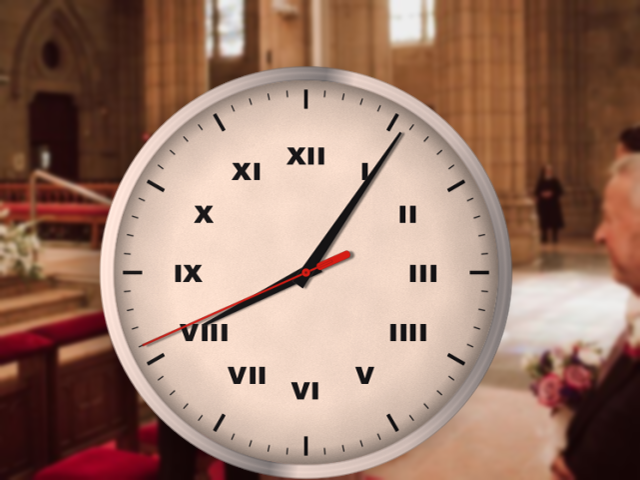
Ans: 8:05:41
